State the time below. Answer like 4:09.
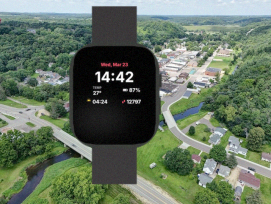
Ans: 14:42
